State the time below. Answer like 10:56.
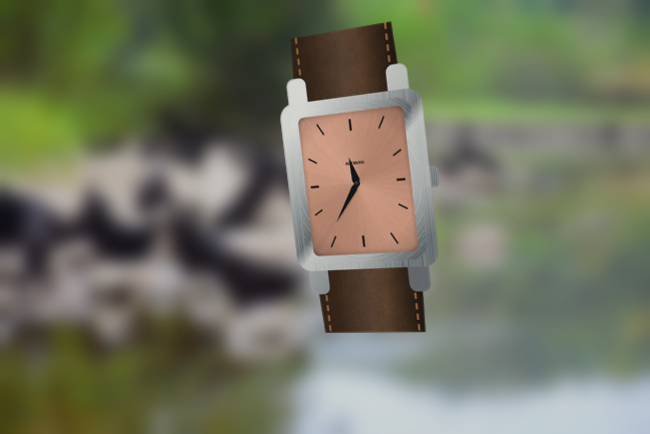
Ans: 11:36
